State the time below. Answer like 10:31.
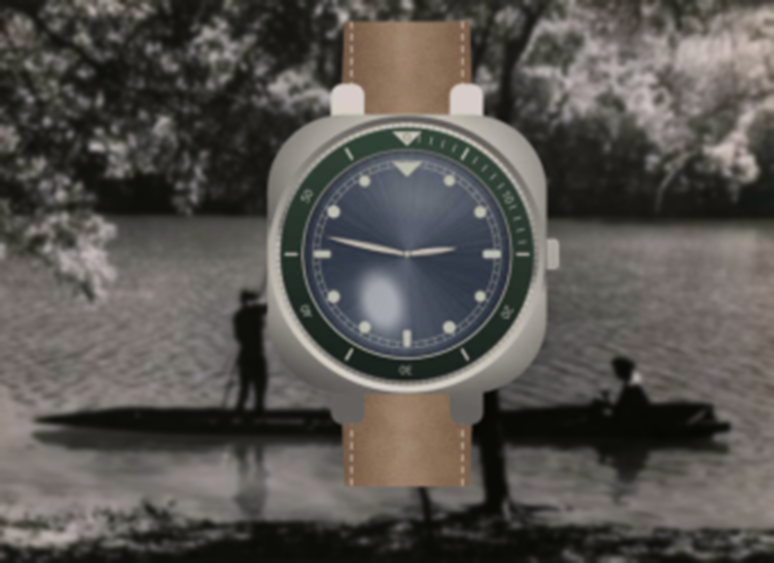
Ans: 2:47
